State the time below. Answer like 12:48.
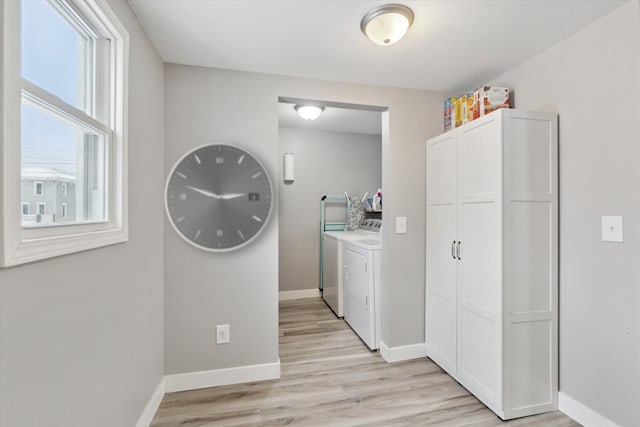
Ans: 2:48
